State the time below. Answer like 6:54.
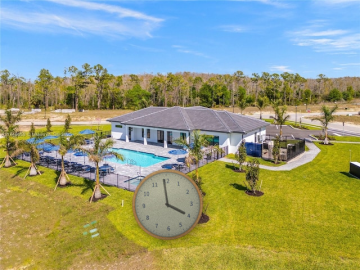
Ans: 3:59
